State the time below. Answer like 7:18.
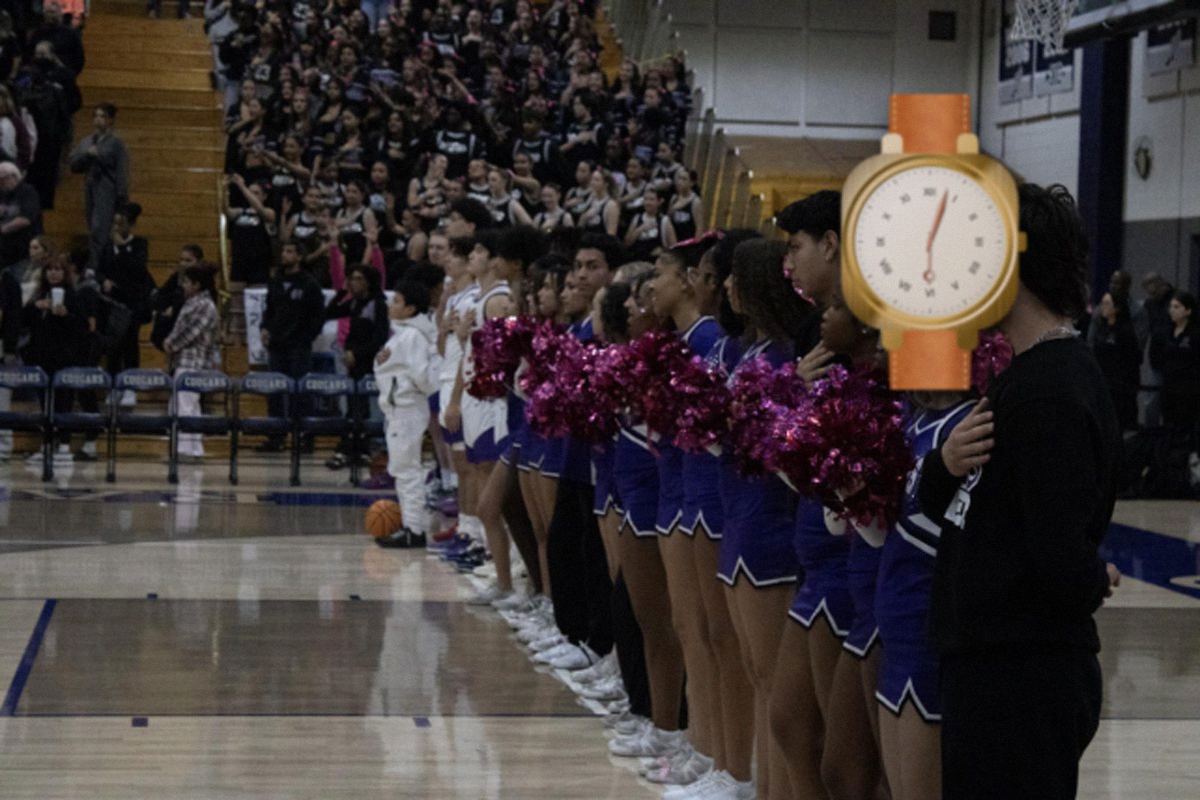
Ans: 6:03
